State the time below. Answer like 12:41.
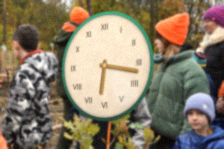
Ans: 6:17
